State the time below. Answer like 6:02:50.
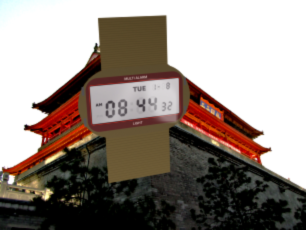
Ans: 8:44:32
